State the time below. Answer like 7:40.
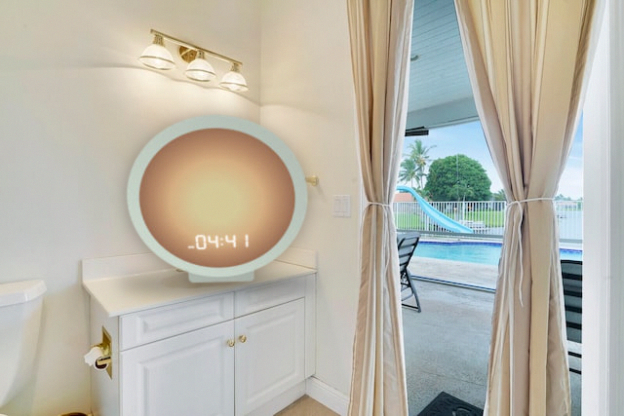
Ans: 4:41
